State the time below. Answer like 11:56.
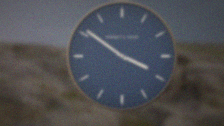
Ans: 3:51
